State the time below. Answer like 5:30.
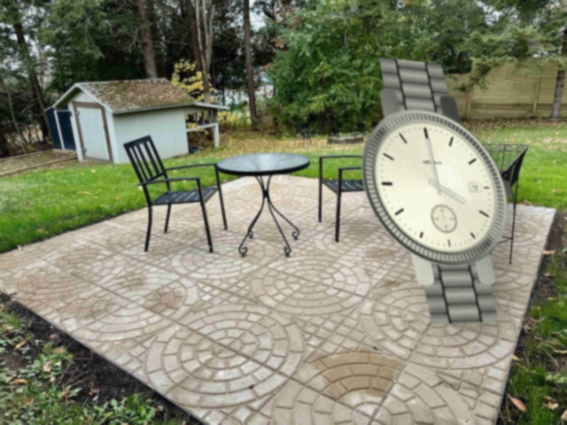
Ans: 4:00
